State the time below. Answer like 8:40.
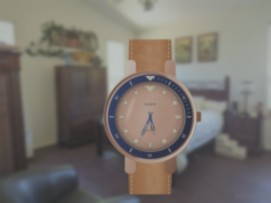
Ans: 5:34
